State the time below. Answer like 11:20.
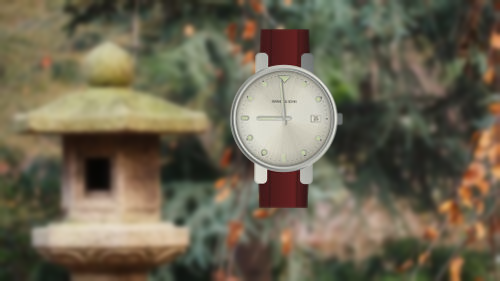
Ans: 8:59
